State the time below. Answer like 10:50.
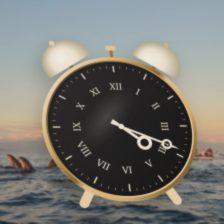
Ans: 4:19
